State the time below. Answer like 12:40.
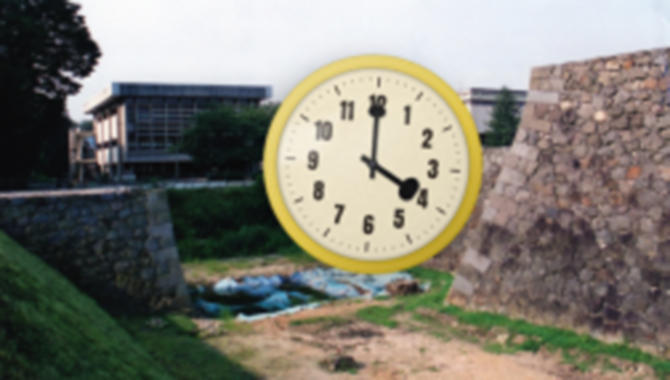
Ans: 4:00
